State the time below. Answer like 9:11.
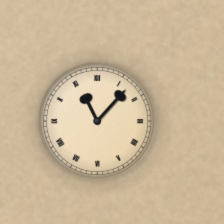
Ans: 11:07
